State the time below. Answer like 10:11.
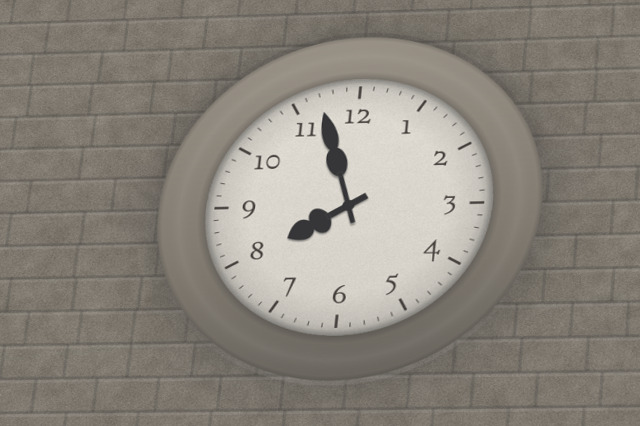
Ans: 7:57
